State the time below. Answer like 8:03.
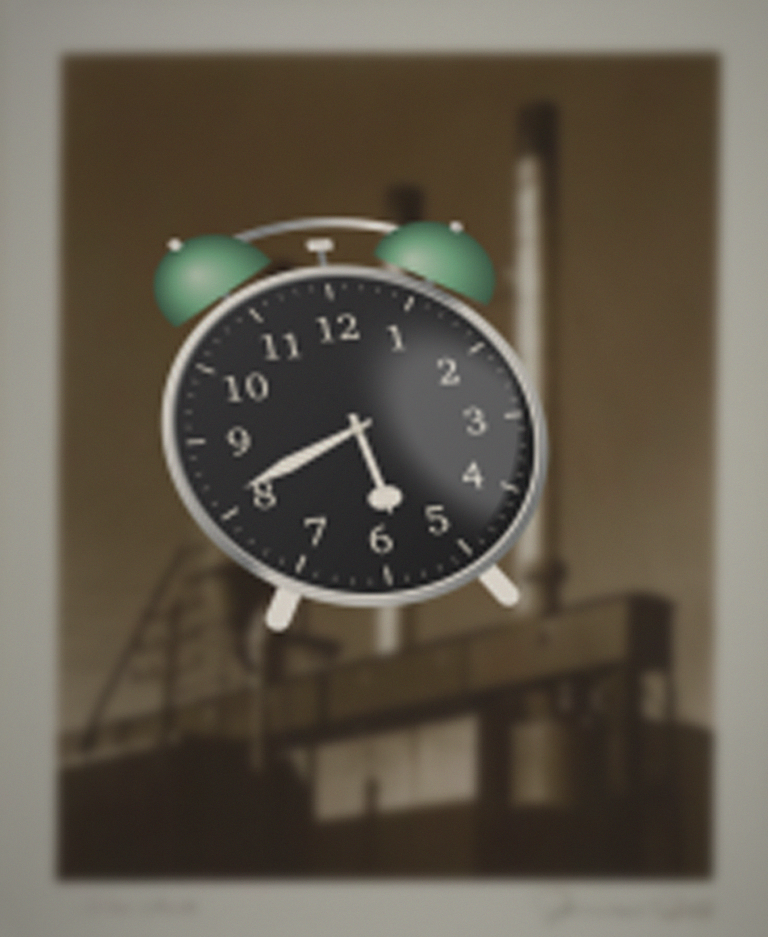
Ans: 5:41
